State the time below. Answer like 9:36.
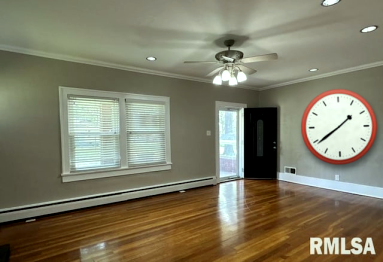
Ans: 1:39
